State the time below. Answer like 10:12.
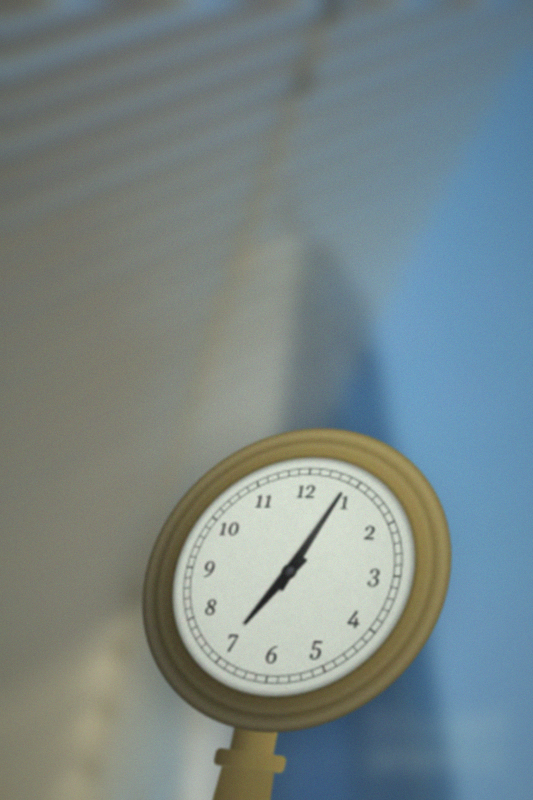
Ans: 7:04
